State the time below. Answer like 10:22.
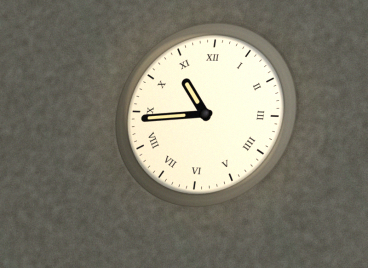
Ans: 10:44
